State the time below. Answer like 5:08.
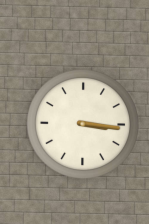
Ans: 3:16
